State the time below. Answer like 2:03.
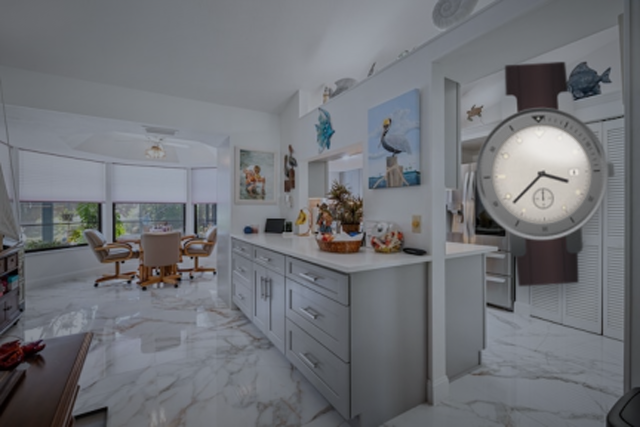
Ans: 3:38
